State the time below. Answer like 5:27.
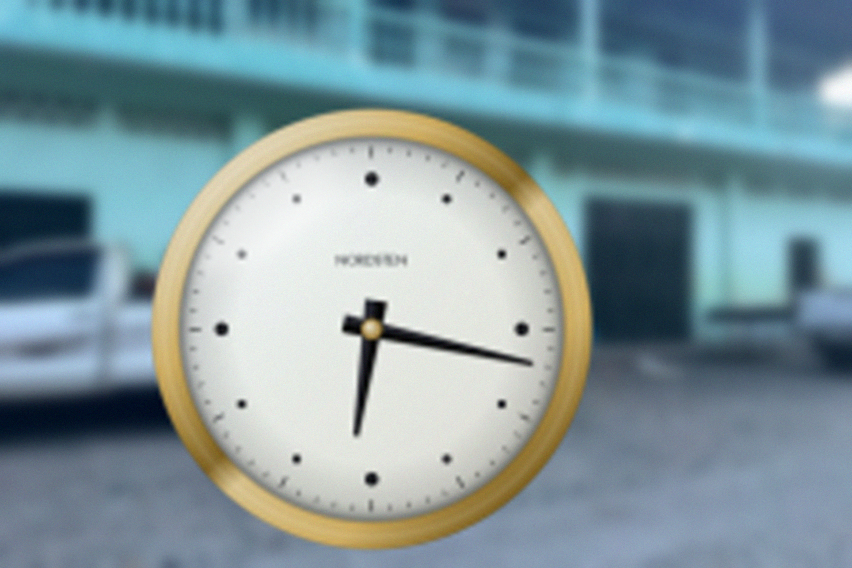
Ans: 6:17
